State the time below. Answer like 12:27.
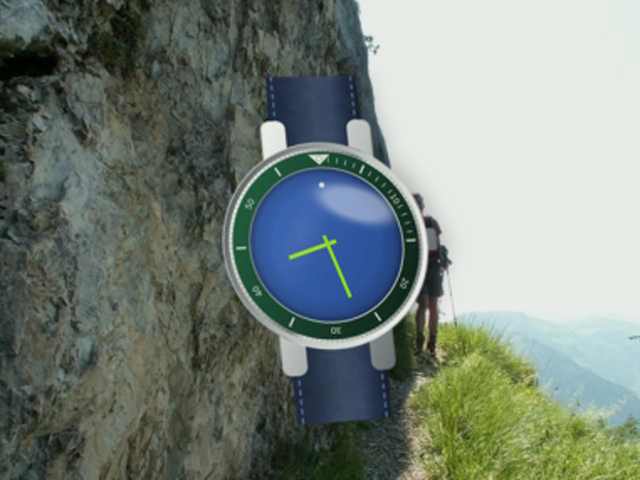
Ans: 8:27
